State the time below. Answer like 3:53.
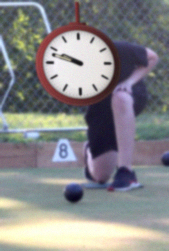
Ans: 9:48
